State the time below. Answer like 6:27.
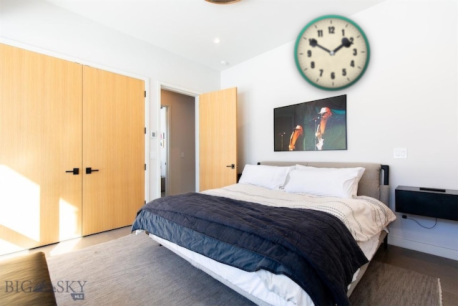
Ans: 1:50
